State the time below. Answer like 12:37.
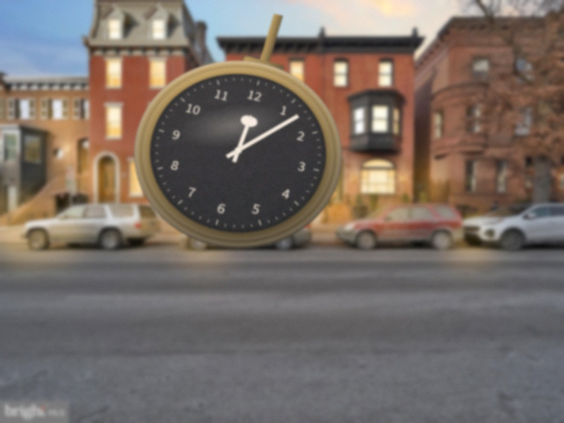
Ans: 12:07
